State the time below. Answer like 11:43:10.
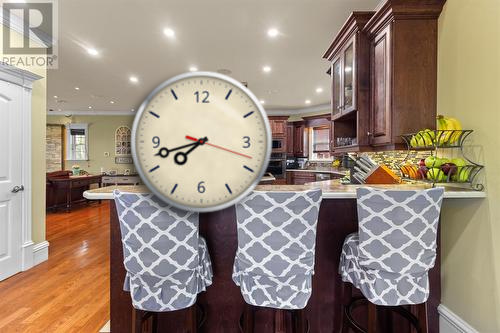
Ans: 7:42:18
